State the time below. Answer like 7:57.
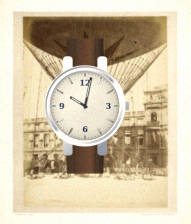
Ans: 10:02
